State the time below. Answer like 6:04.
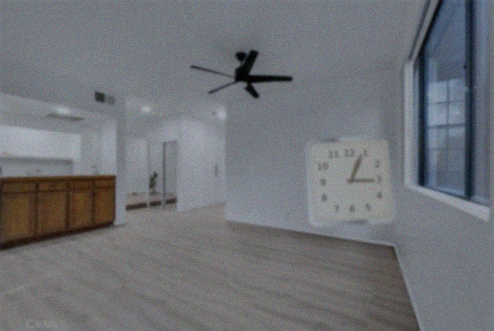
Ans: 3:04
